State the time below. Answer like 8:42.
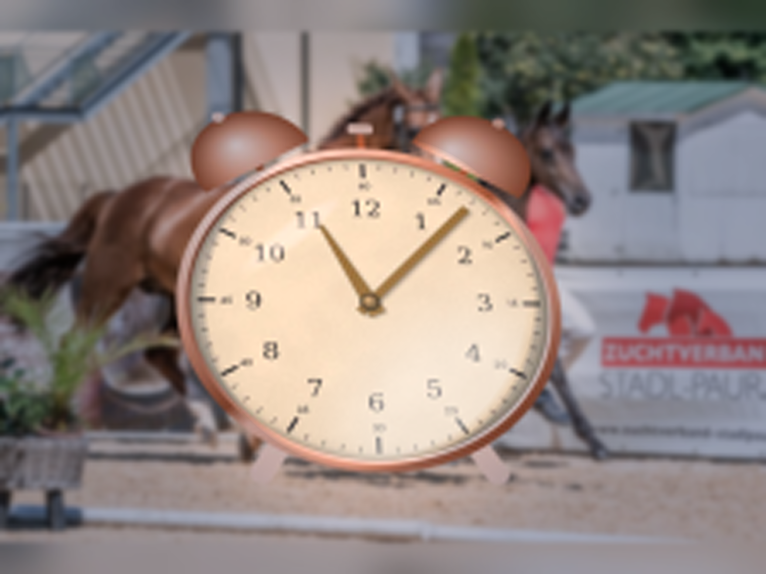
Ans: 11:07
